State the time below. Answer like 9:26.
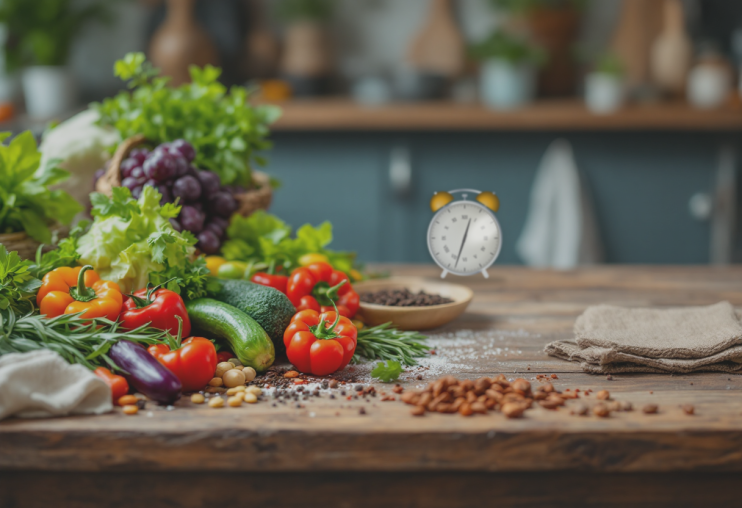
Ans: 12:33
